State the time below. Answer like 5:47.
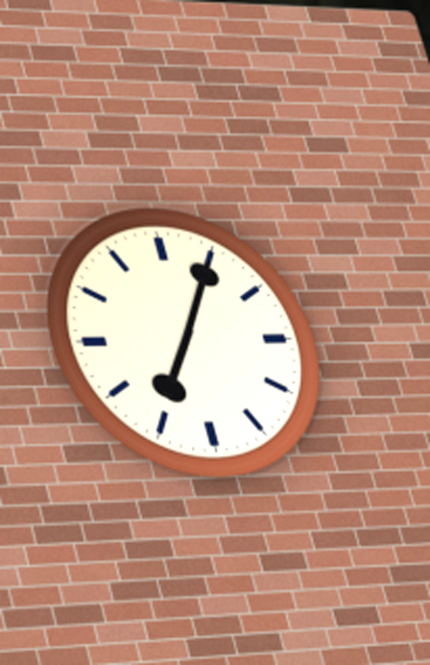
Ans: 7:05
